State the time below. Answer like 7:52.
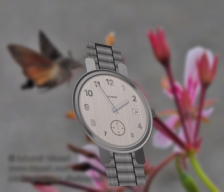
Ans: 1:55
